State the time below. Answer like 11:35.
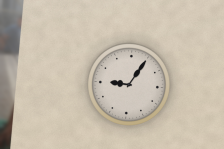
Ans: 9:05
